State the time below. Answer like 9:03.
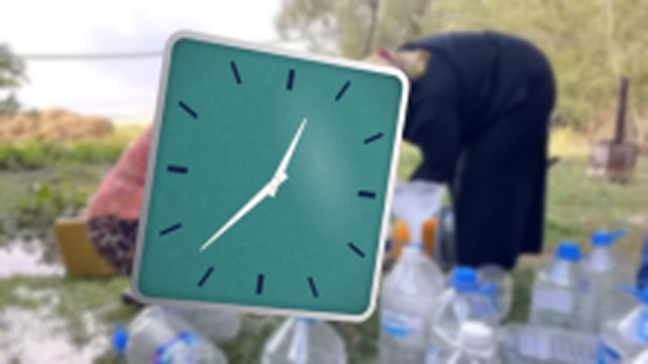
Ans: 12:37
